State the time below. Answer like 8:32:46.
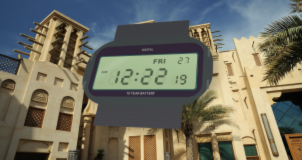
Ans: 12:22:19
